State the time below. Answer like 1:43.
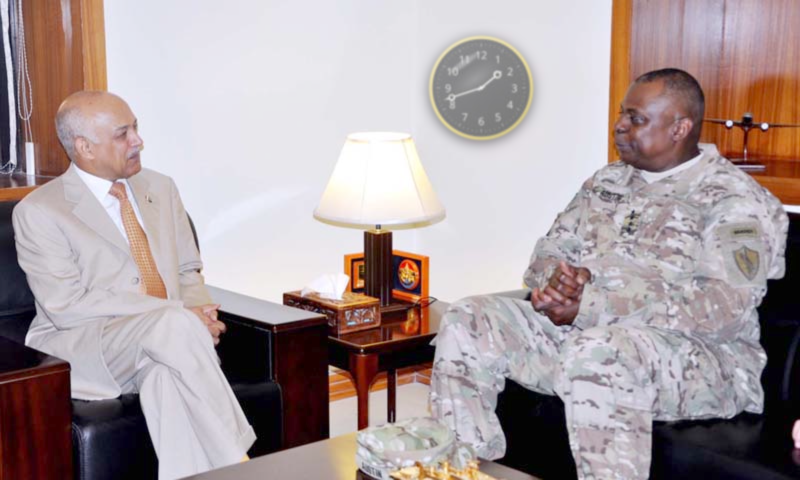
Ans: 1:42
